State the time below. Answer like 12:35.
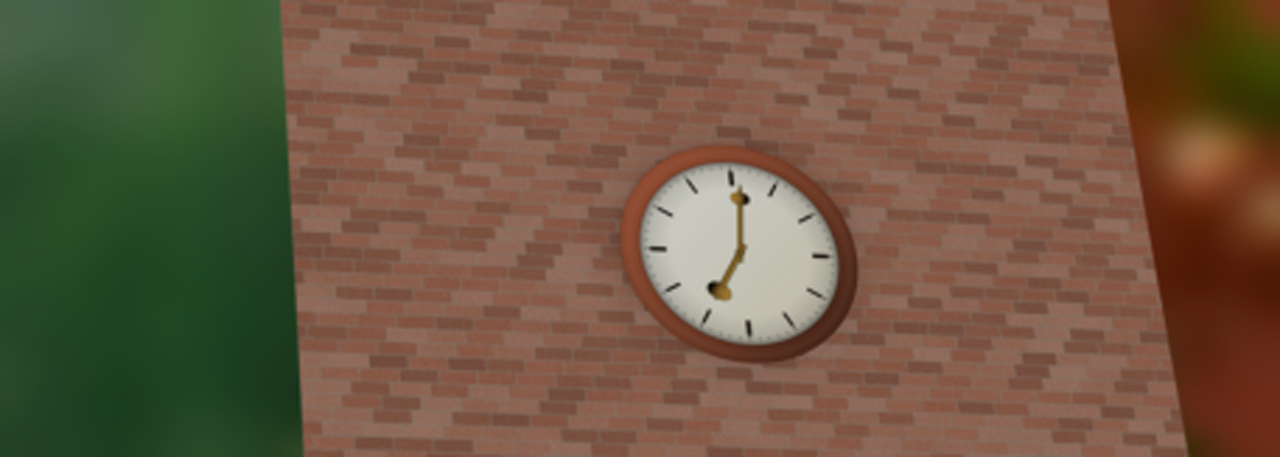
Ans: 7:01
